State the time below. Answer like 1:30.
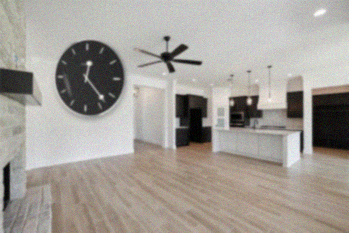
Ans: 12:23
